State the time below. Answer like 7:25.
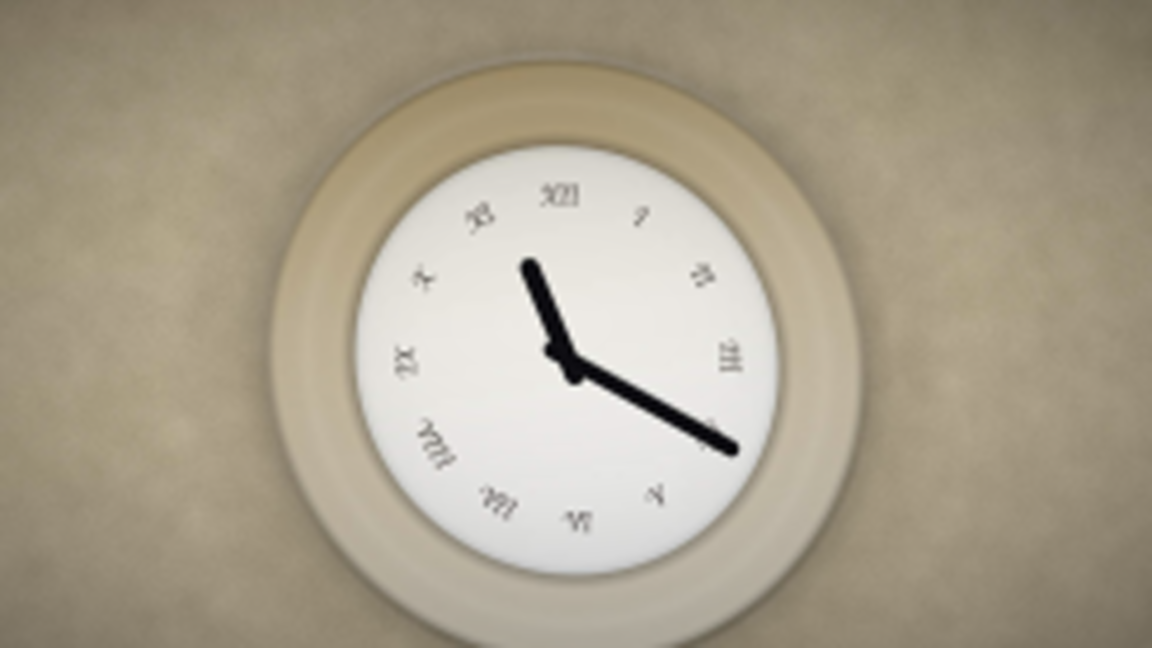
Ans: 11:20
